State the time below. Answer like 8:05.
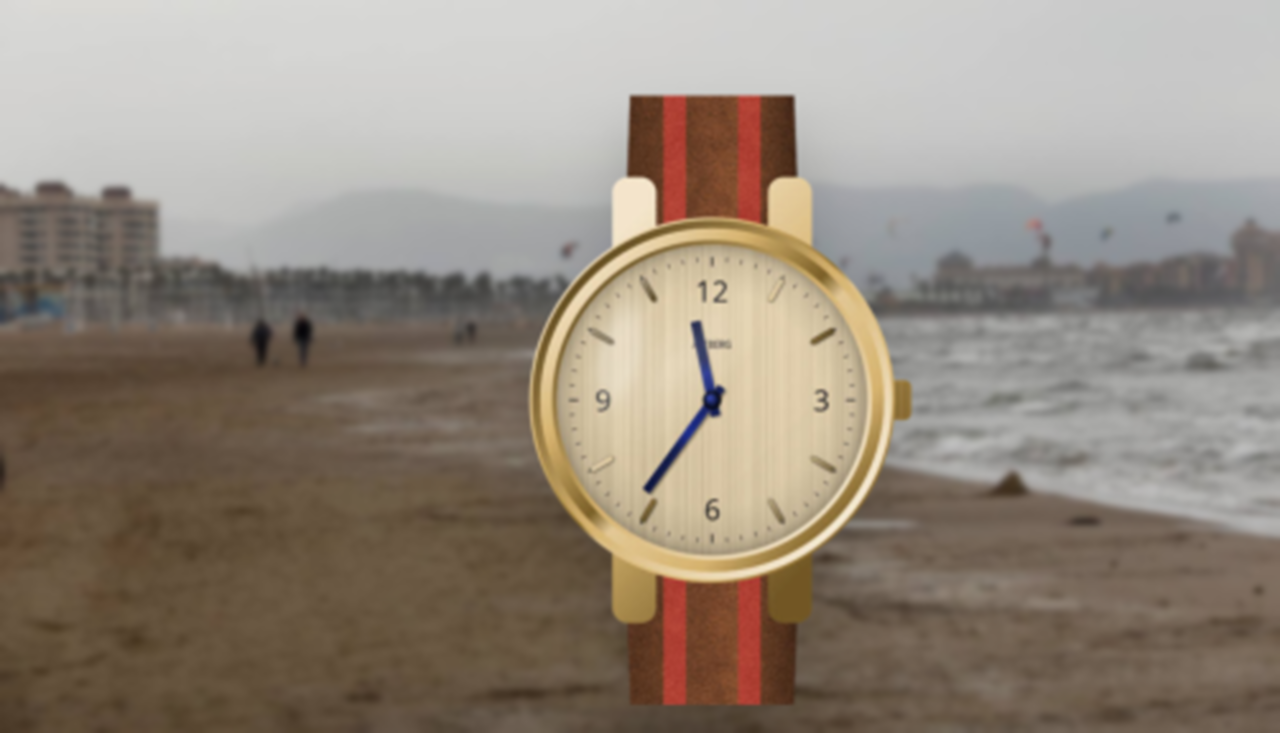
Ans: 11:36
